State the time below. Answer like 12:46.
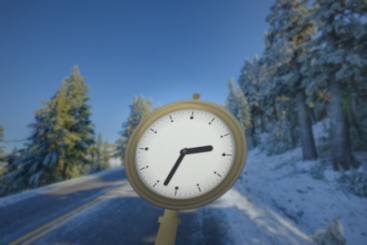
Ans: 2:33
